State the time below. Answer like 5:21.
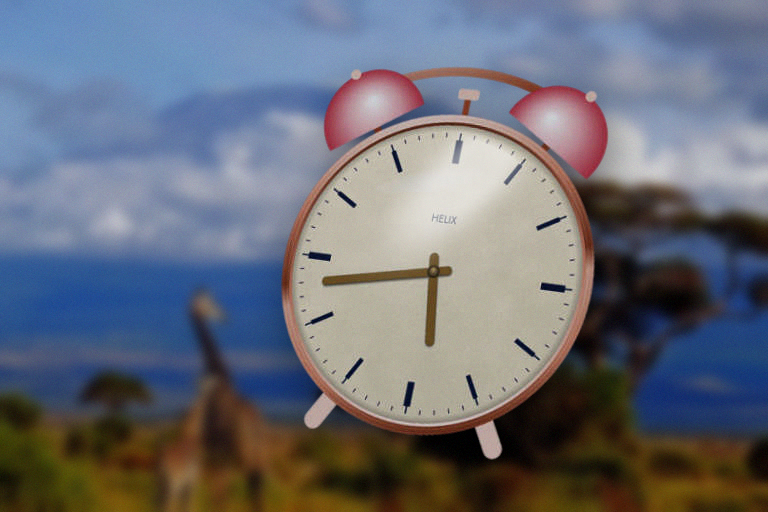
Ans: 5:43
